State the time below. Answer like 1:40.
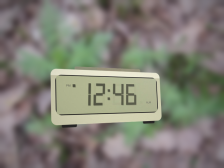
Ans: 12:46
